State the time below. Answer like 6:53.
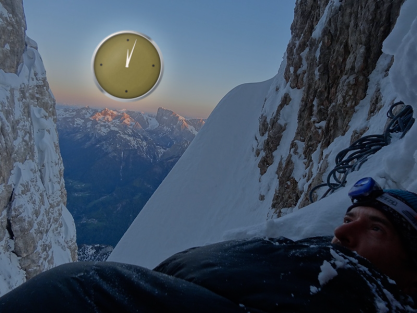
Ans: 12:03
